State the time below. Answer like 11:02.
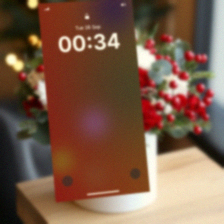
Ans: 0:34
